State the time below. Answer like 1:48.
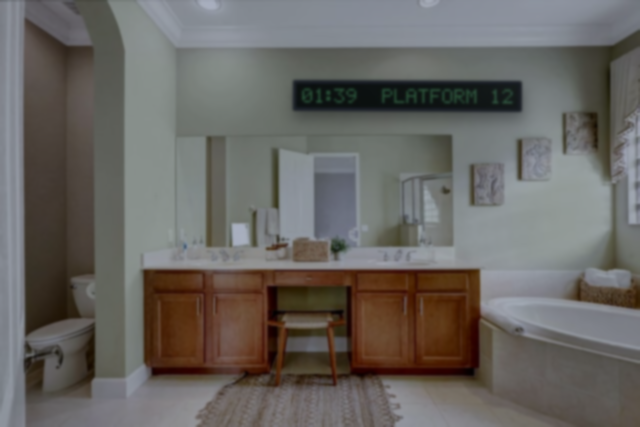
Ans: 1:39
